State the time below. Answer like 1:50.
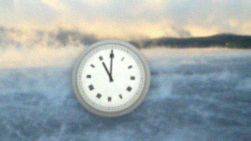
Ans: 11:00
